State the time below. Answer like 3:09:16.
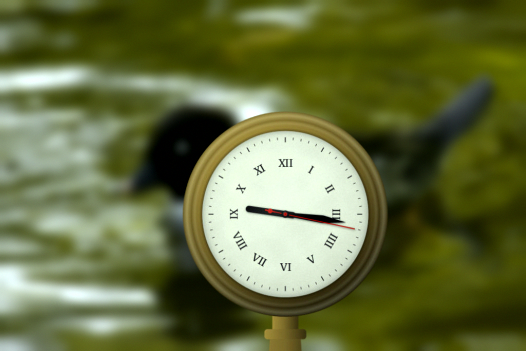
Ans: 9:16:17
